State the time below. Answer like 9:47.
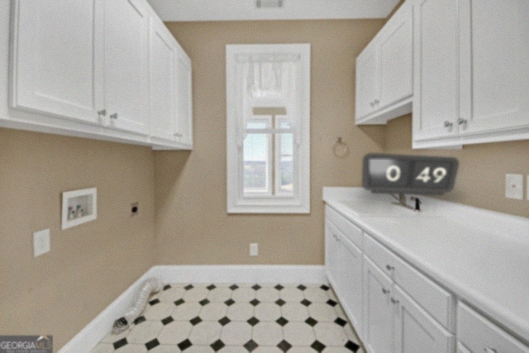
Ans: 0:49
